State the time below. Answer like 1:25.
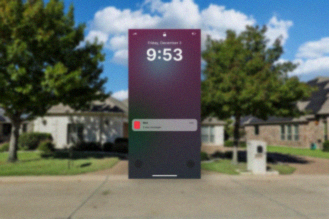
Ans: 9:53
